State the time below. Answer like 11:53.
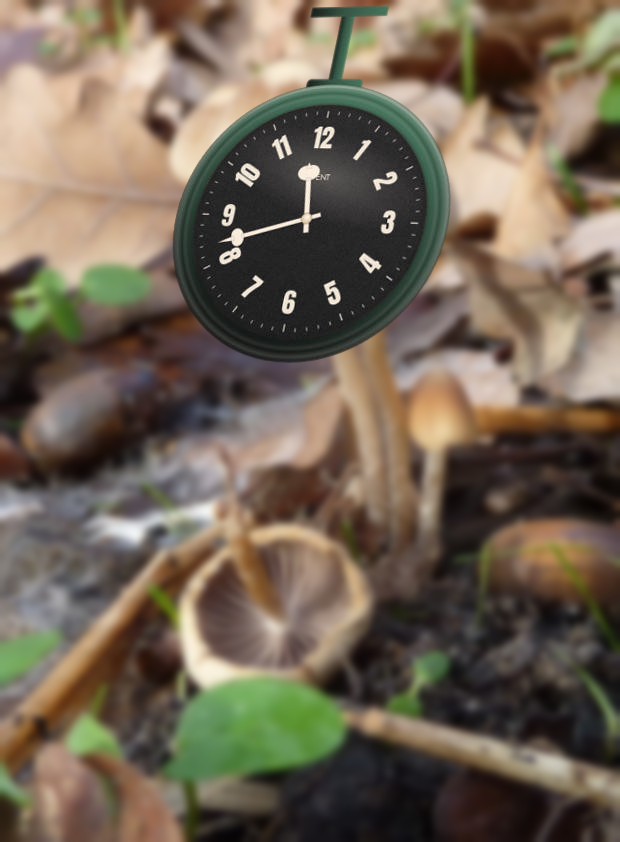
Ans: 11:42
